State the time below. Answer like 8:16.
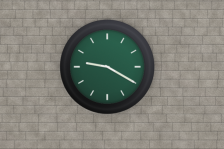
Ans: 9:20
